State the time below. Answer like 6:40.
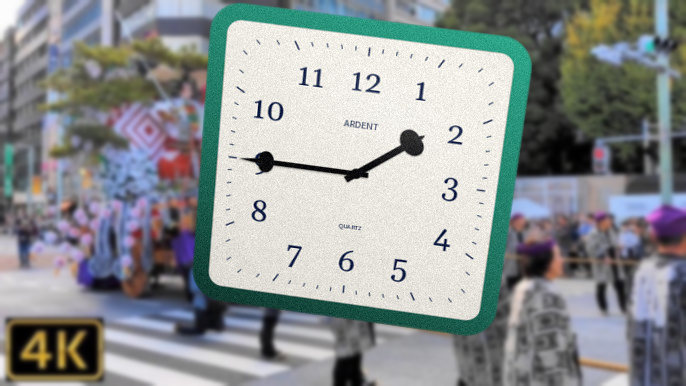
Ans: 1:45
